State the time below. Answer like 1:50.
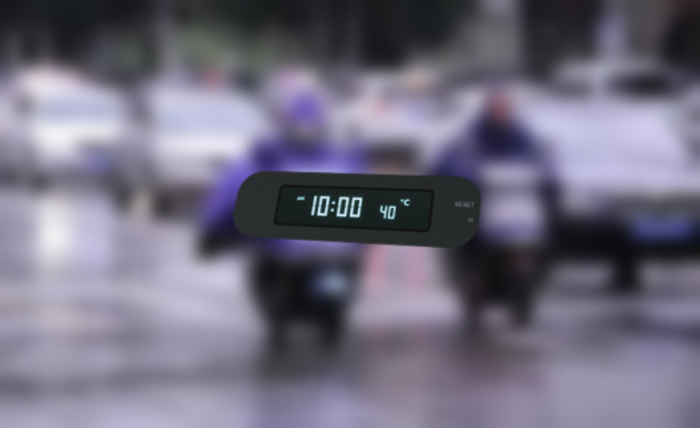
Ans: 10:00
